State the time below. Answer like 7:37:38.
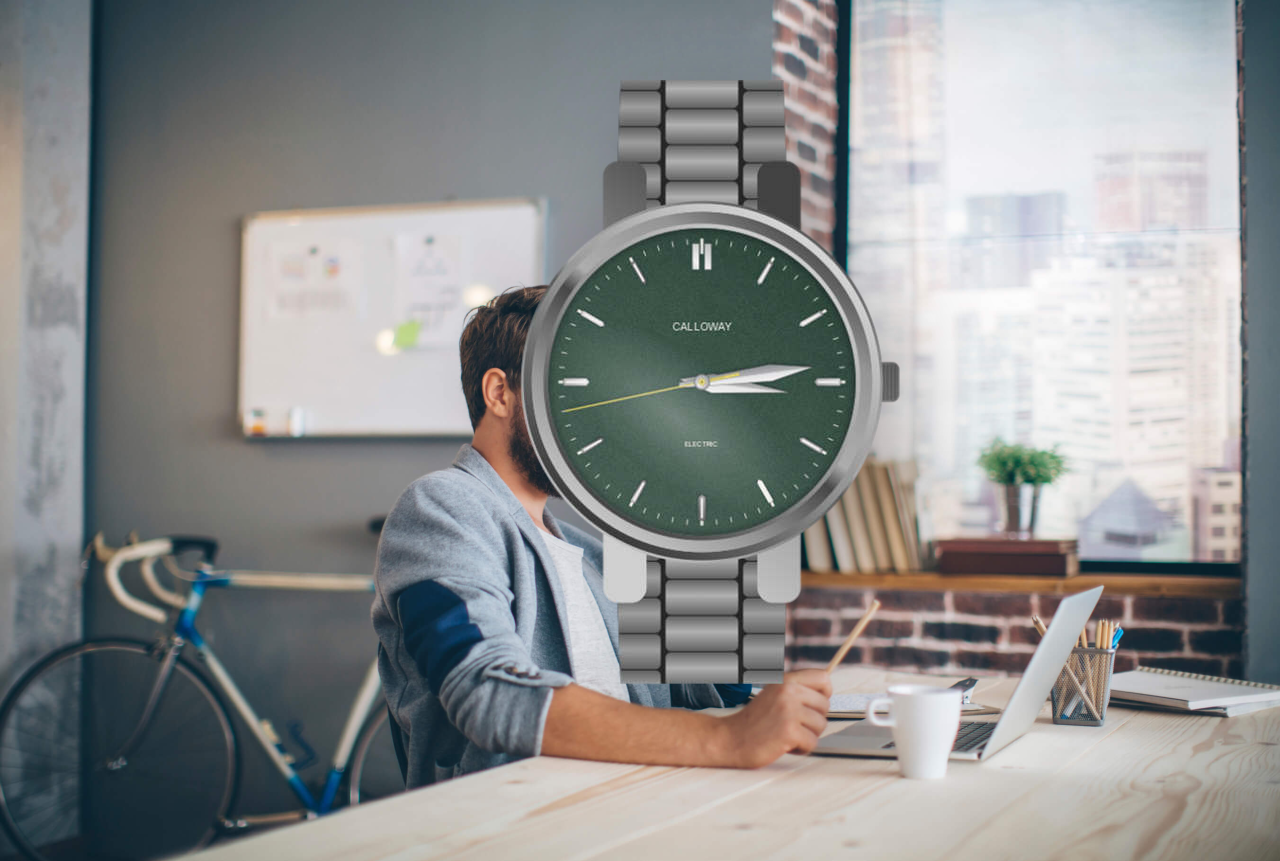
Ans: 3:13:43
